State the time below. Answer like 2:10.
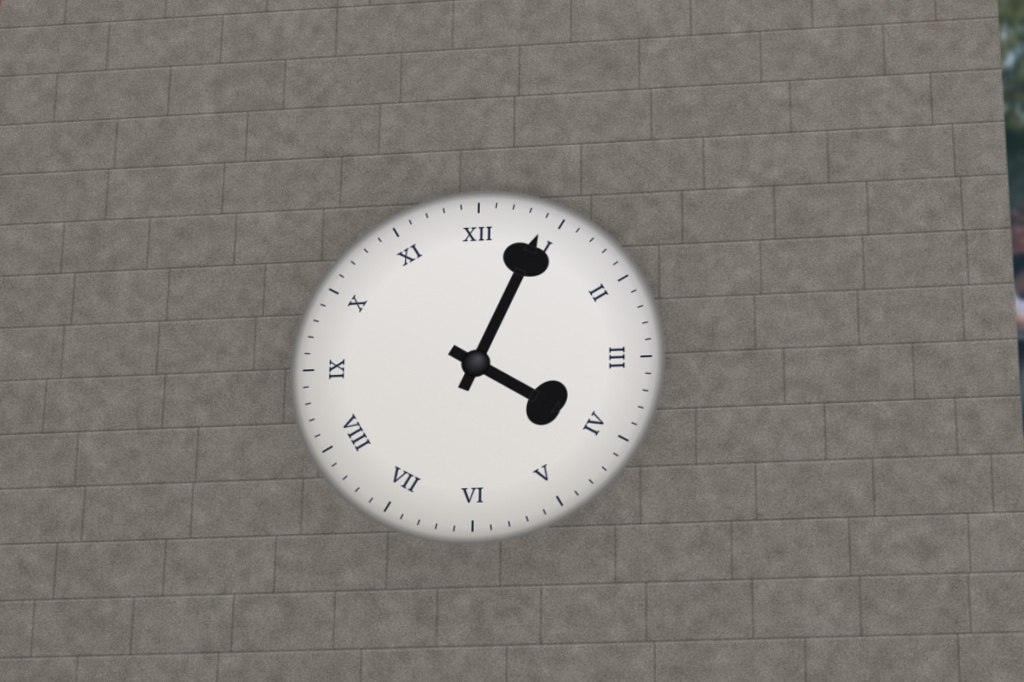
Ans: 4:04
